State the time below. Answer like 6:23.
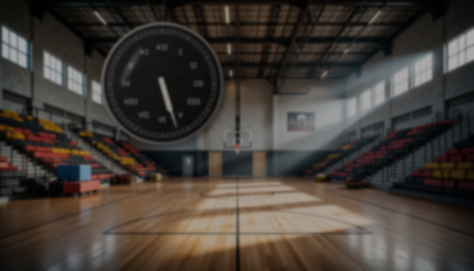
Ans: 5:27
